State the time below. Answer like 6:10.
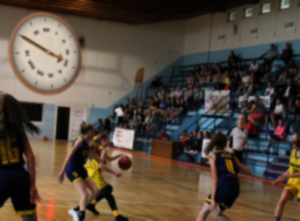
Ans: 3:50
